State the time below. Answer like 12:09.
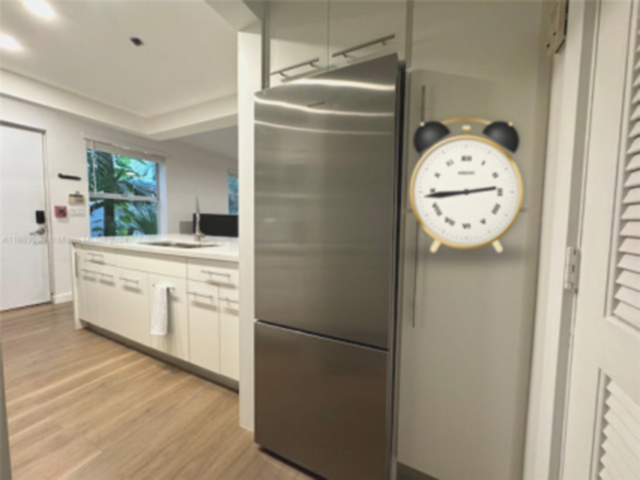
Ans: 2:44
